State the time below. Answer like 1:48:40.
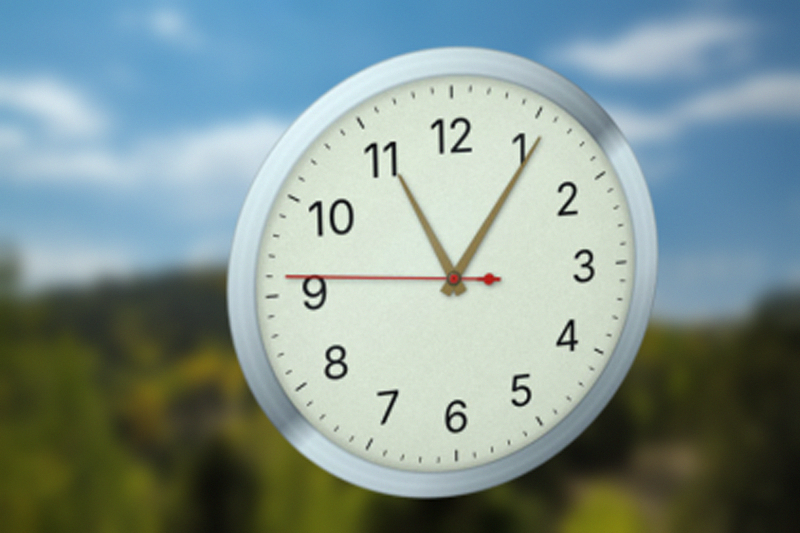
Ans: 11:05:46
